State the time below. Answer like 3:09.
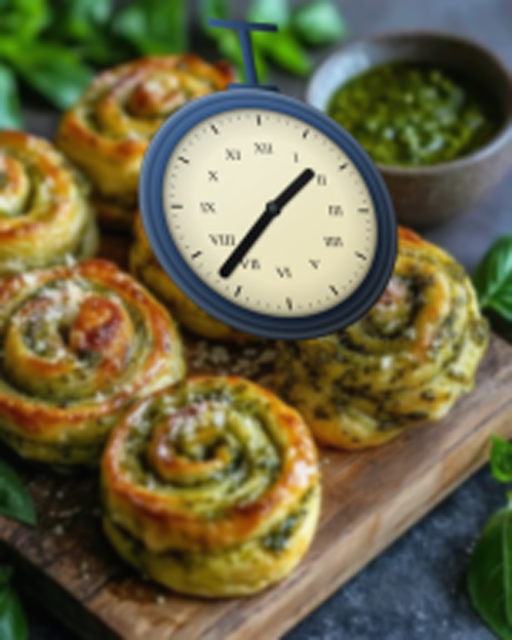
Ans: 1:37
